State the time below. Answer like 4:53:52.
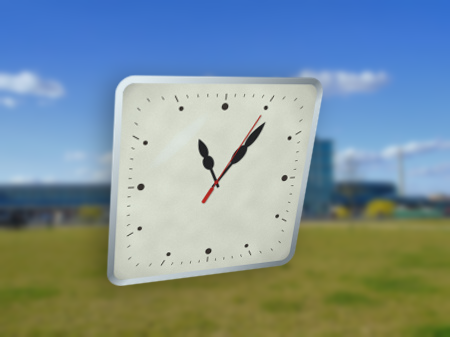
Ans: 11:06:05
